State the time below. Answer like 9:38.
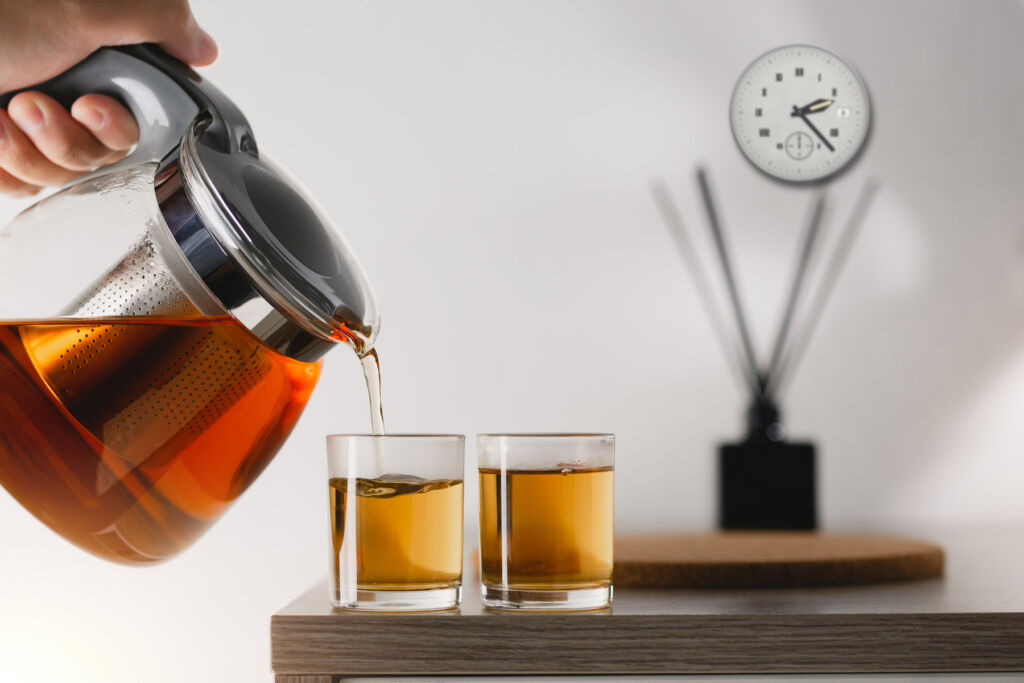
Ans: 2:23
